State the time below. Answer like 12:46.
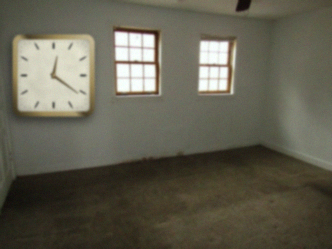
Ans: 12:21
